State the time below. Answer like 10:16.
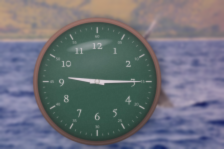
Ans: 9:15
